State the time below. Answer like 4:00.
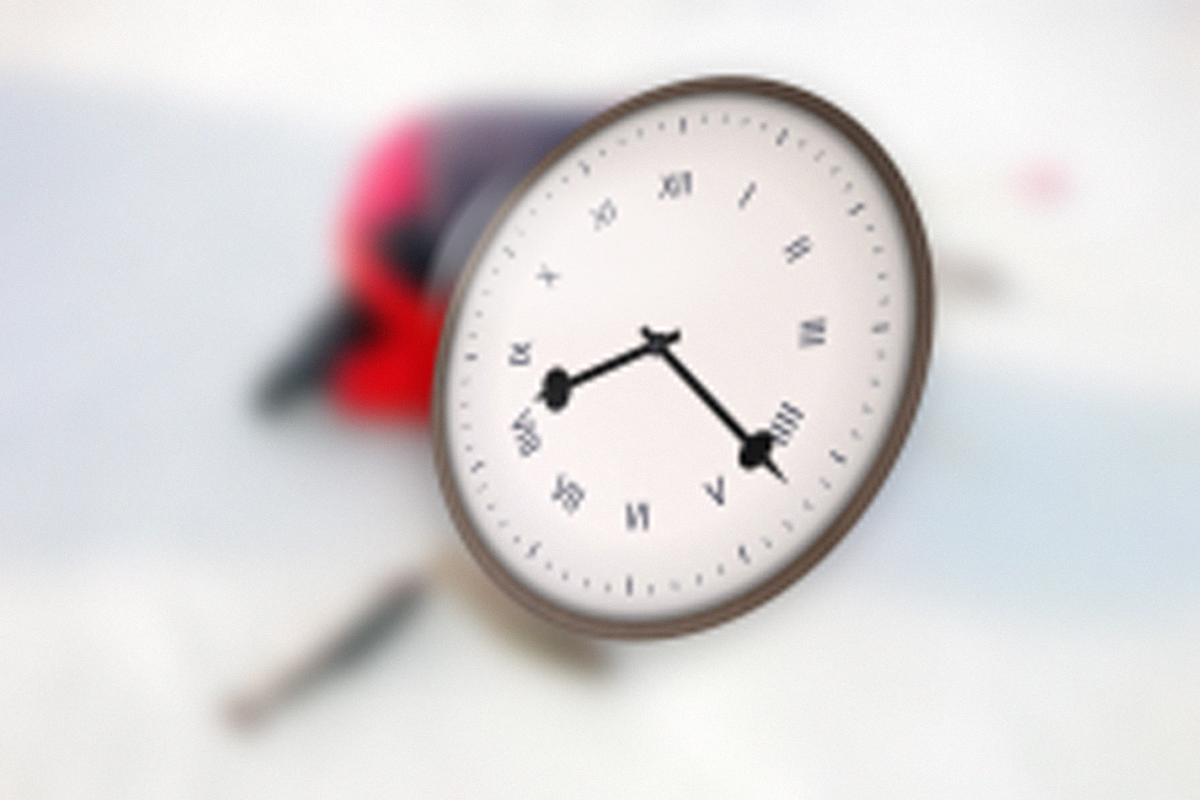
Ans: 8:22
